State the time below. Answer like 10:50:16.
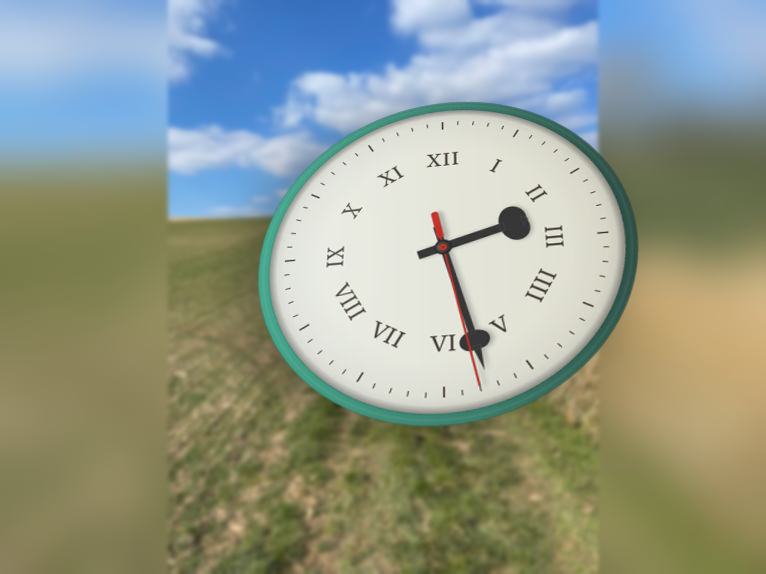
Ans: 2:27:28
